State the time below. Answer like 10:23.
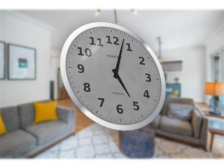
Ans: 5:03
